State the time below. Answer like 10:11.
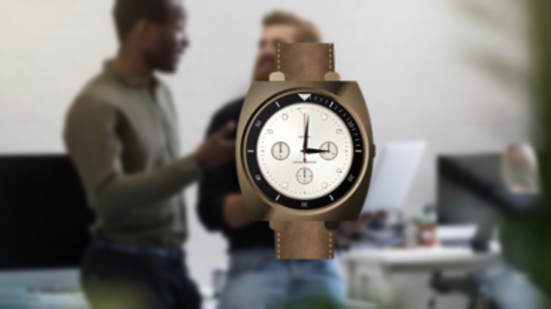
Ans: 3:01
